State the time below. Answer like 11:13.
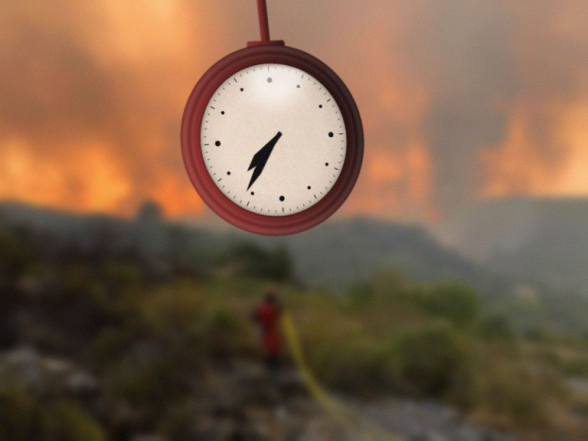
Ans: 7:36
